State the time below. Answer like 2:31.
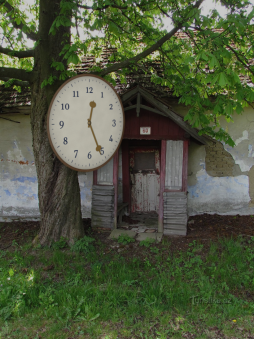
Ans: 12:26
